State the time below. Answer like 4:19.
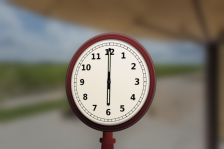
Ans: 6:00
